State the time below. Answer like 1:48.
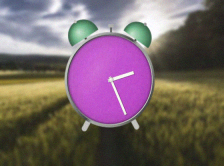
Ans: 2:26
